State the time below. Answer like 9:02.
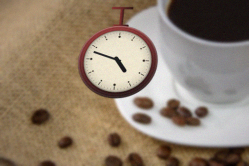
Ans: 4:48
